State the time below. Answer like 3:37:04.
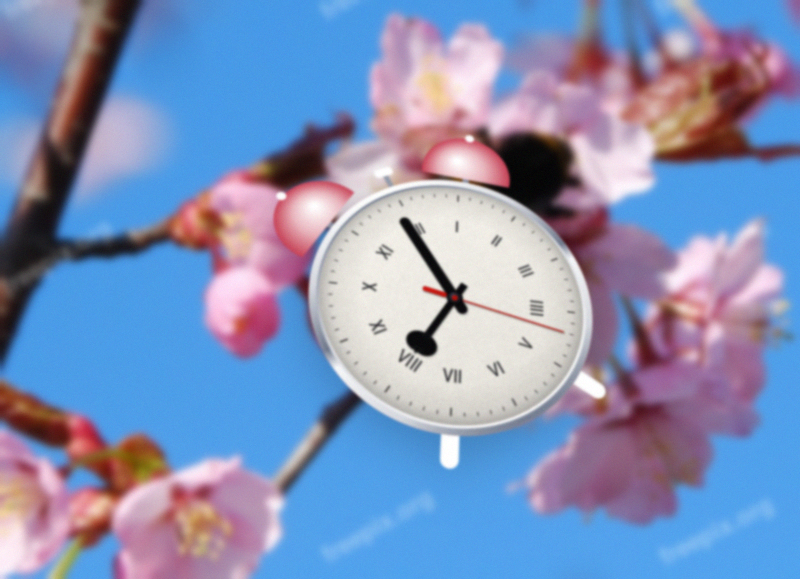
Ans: 7:59:22
